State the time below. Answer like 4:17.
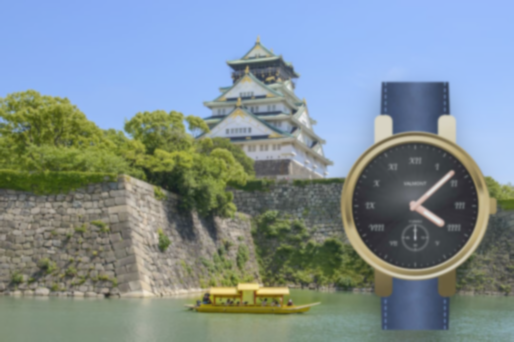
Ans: 4:08
